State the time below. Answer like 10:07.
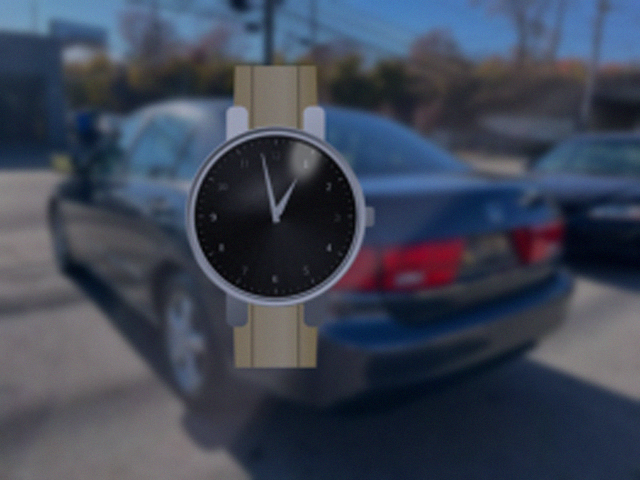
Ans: 12:58
